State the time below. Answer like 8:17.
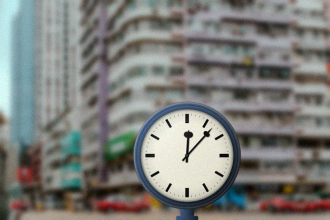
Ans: 12:07
